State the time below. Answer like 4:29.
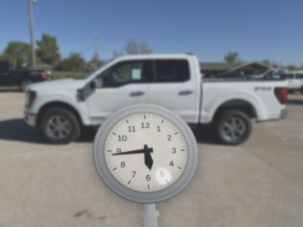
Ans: 5:44
